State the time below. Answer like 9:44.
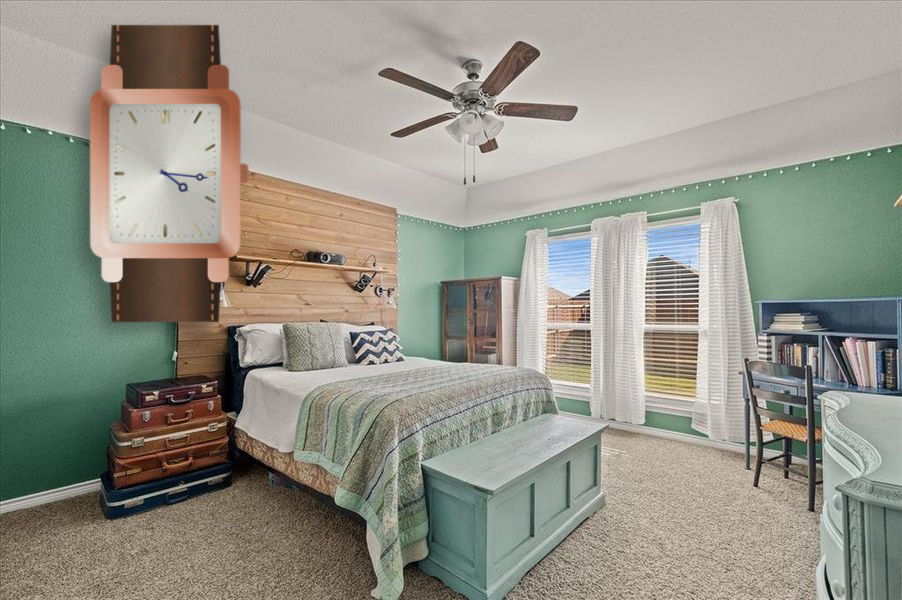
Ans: 4:16
